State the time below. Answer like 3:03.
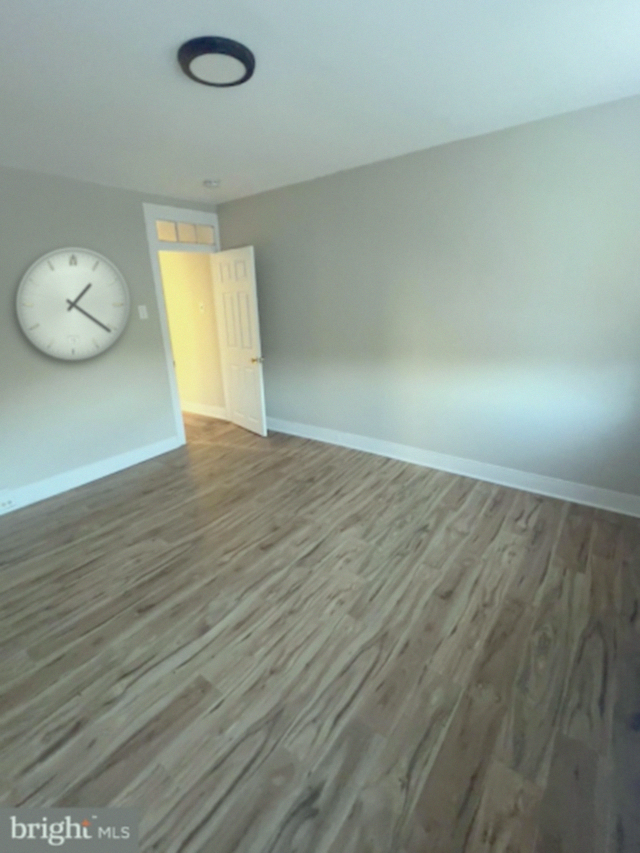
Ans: 1:21
